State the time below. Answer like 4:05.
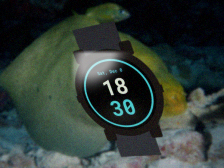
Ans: 18:30
